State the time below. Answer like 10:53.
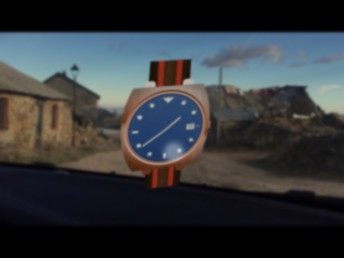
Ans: 1:39
